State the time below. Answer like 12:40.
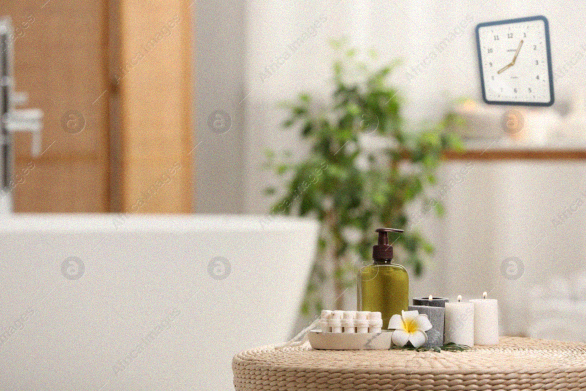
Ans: 8:05
